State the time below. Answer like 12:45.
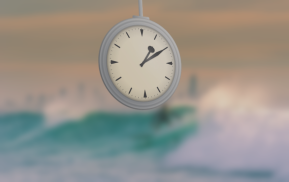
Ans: 1:10
